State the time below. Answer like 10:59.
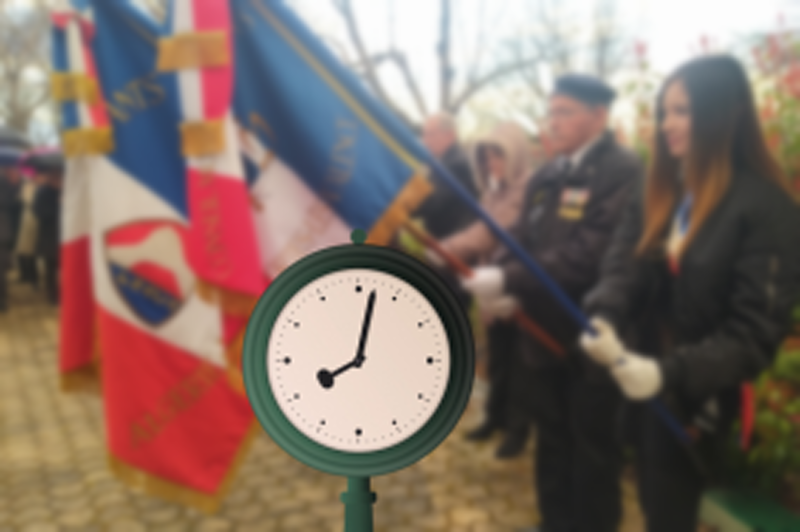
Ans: 8:02
